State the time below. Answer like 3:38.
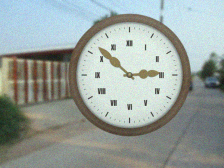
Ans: 2:52
